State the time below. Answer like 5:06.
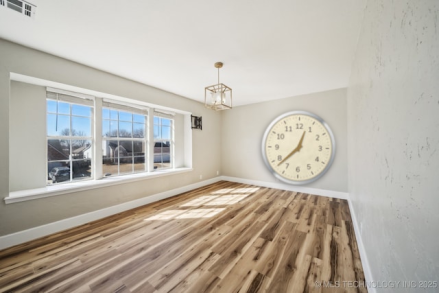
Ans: 12:38
